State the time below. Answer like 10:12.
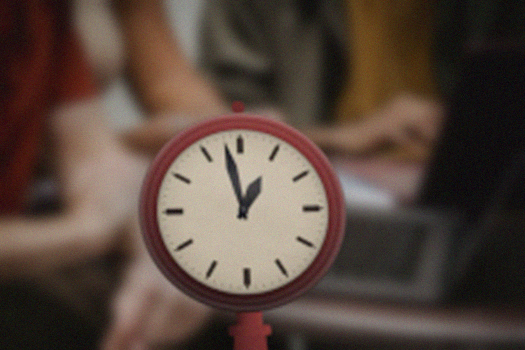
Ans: 12:58
